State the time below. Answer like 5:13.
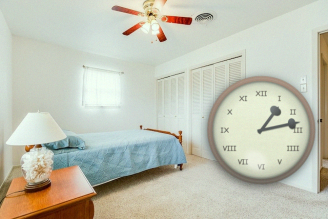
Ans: 1:13
